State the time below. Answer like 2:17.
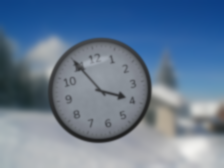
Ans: 3:55
